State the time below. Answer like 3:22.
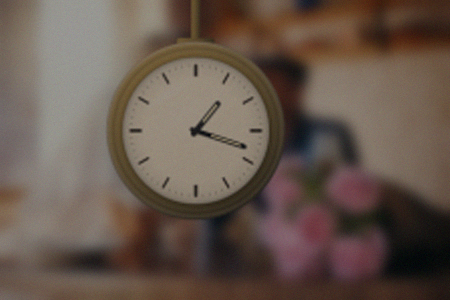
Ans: 1:18
